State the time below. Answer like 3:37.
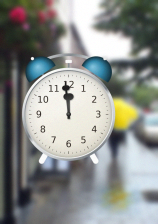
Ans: 11:59
